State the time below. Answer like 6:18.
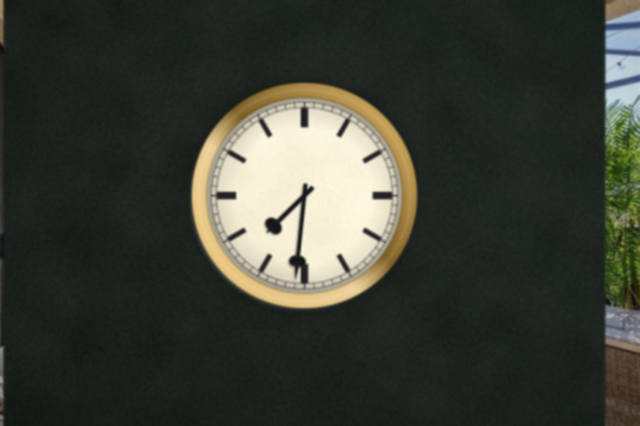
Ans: 7:31
